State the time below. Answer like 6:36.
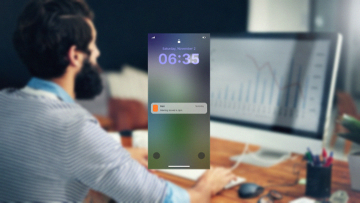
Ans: 6:35
